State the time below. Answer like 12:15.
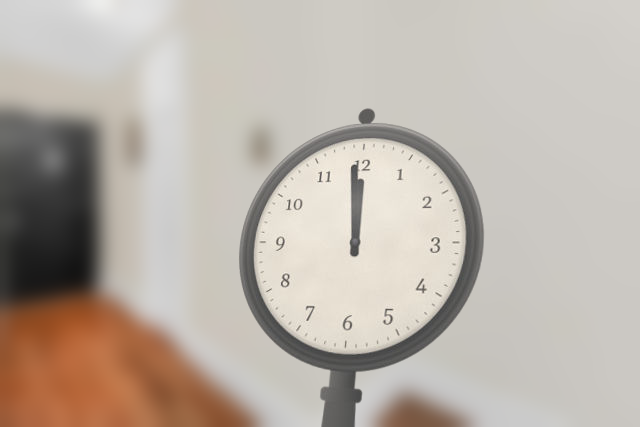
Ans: 11:59
